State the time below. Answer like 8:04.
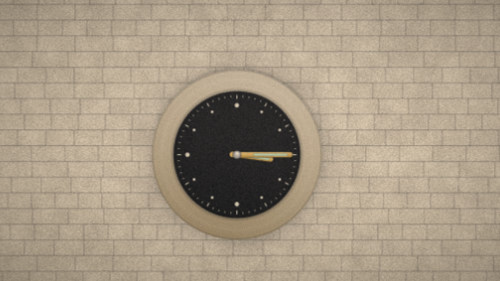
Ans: 3:15
